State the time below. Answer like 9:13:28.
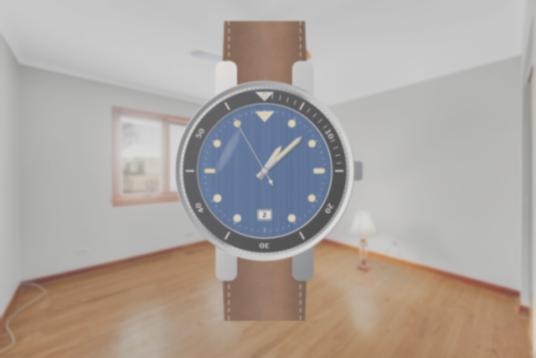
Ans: 1:07:55
